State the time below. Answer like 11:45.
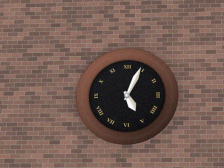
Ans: 5:04
